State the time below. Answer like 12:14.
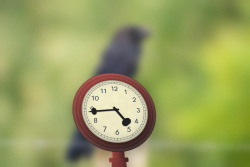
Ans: 4:44
